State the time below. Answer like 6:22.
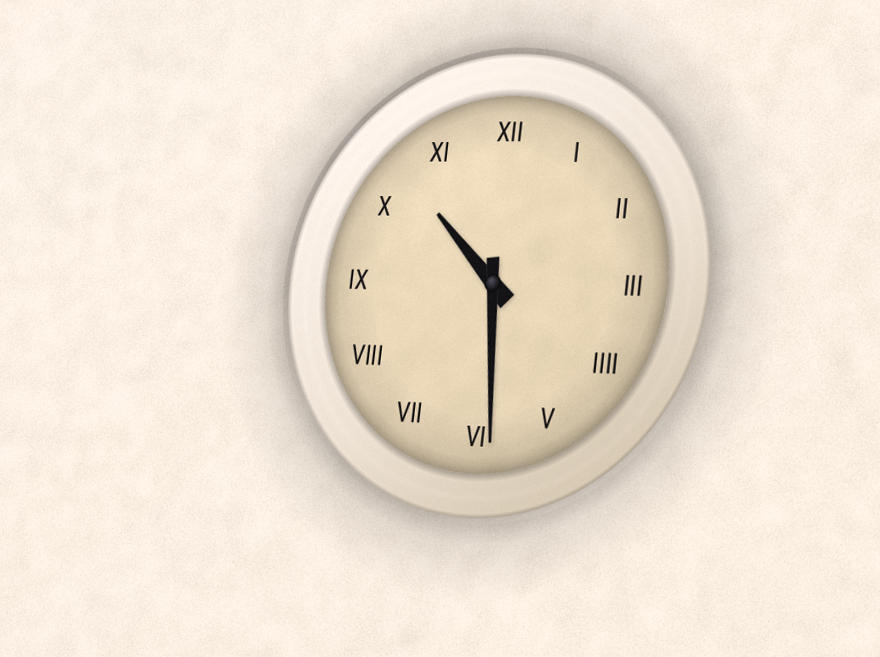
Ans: 10:29
